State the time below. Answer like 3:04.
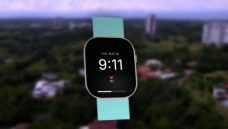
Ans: 9:11
